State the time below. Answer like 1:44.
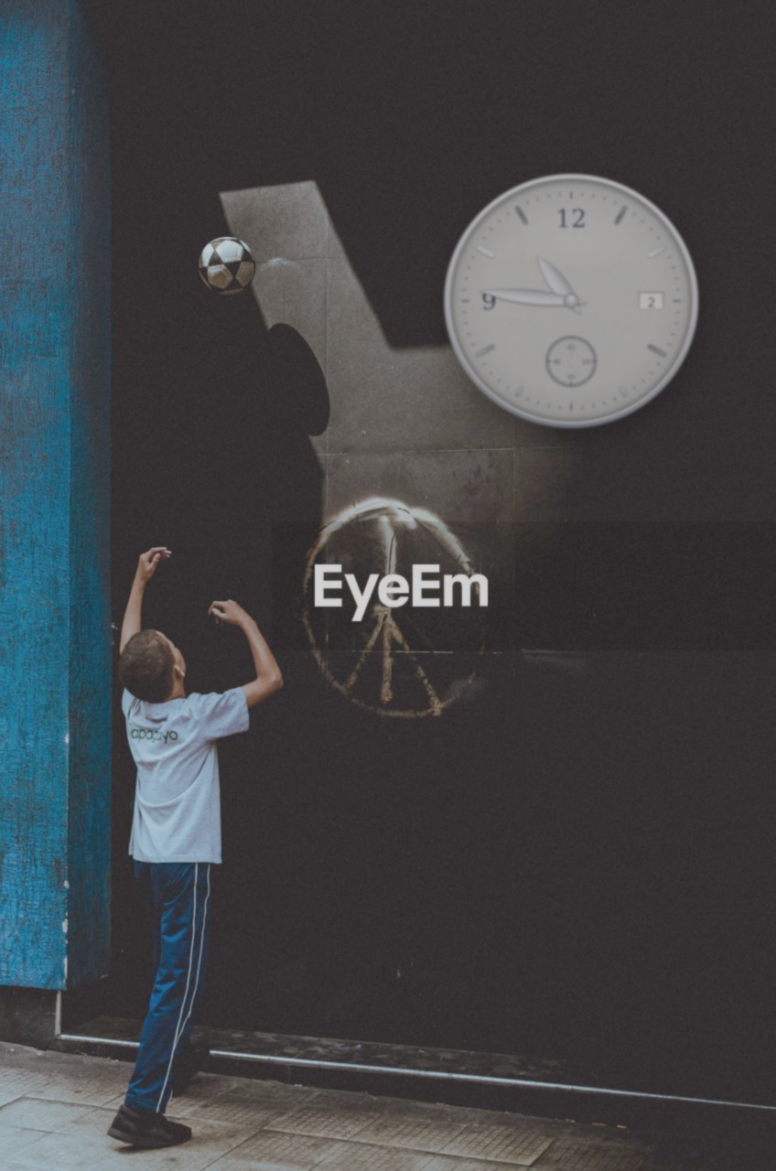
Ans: 10:46
